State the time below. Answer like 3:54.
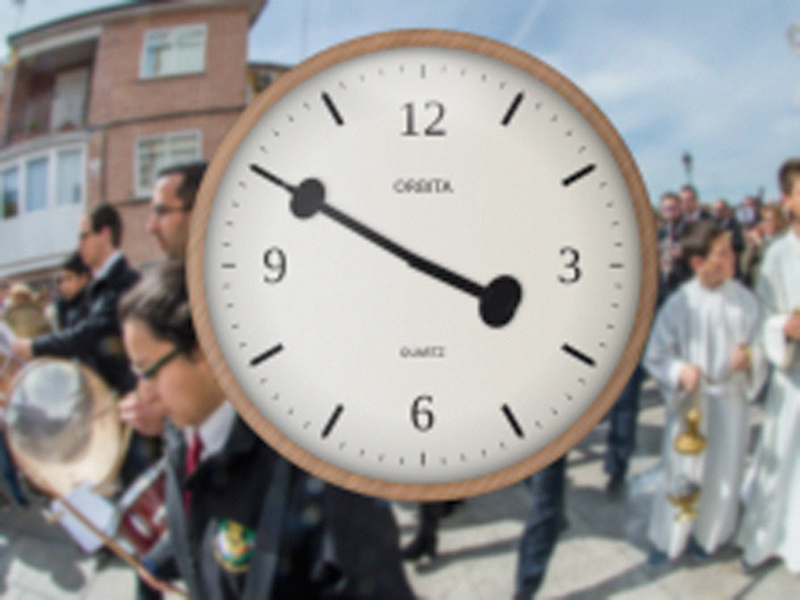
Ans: 3:50
